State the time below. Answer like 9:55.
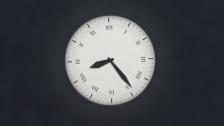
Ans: 8:24
